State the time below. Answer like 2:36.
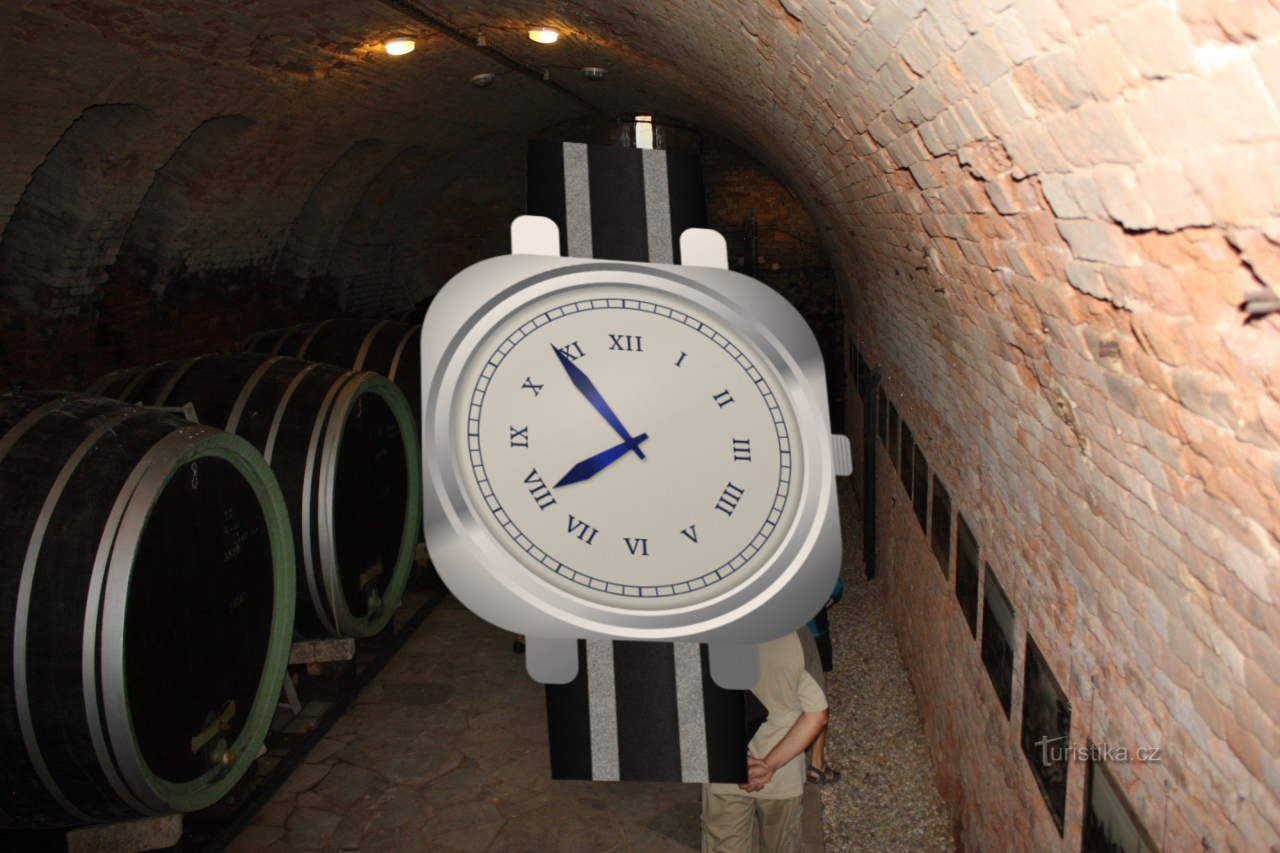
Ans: 7:54
